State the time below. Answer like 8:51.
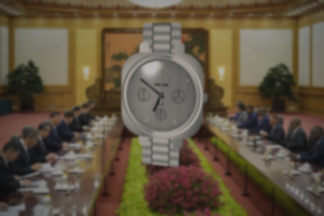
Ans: 6:51
